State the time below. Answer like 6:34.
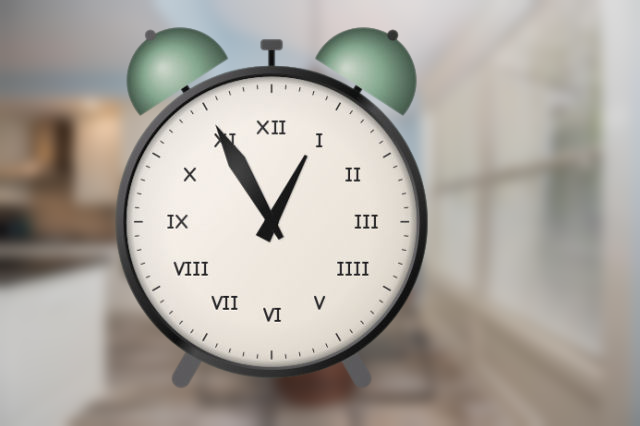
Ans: 12:55
